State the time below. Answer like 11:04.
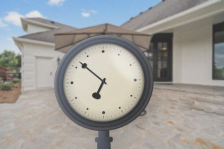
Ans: 6:52
